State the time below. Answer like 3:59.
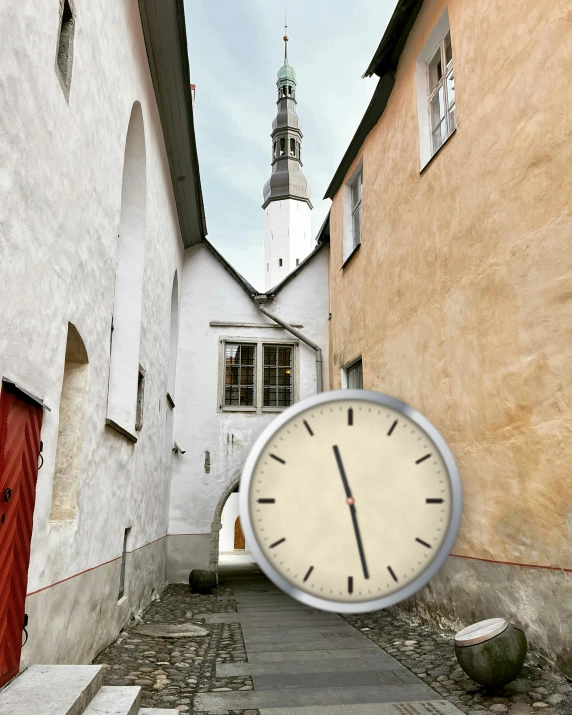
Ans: 11:28
